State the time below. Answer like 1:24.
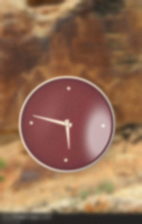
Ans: 5:47
